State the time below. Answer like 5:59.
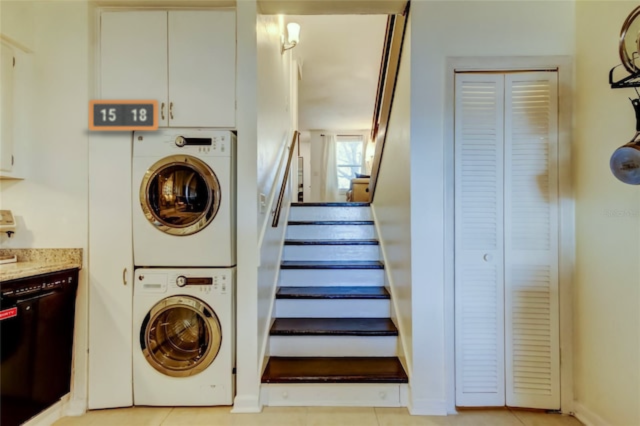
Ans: 15:18
